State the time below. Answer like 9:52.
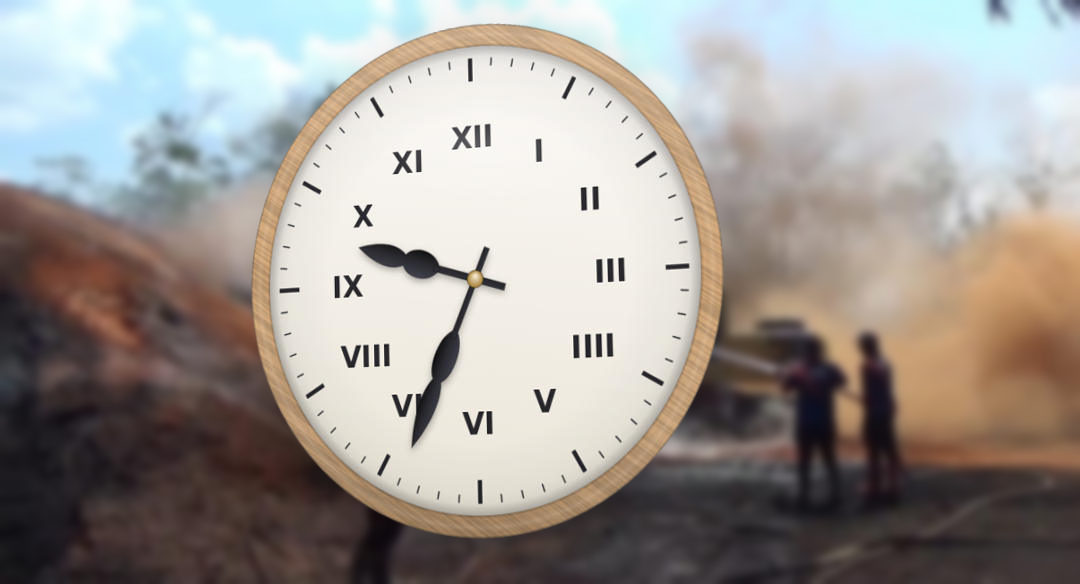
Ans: 9:34
